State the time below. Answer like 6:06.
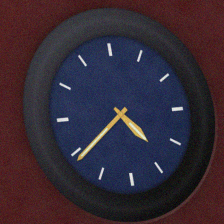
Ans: 4:39
